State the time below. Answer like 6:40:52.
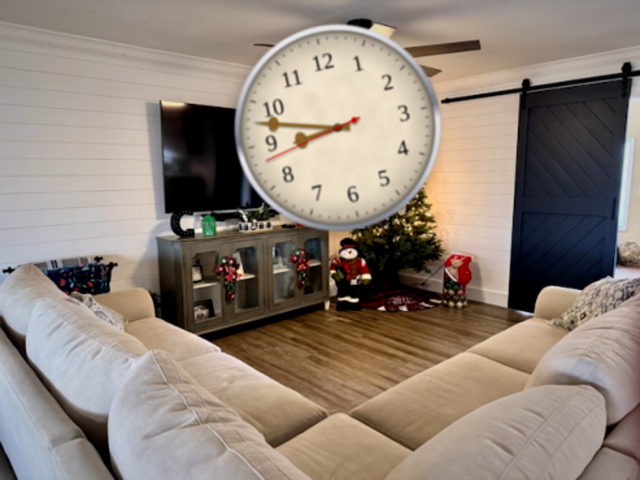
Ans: 8:47:43
